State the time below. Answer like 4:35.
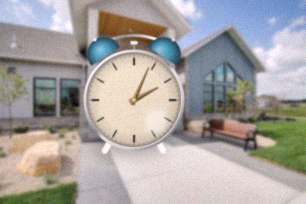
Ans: 2:04
